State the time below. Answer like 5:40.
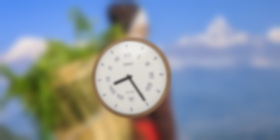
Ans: 8:25
